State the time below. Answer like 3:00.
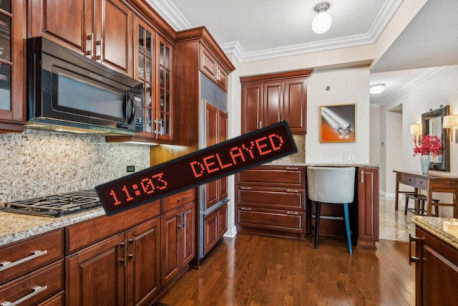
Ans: 11:03
